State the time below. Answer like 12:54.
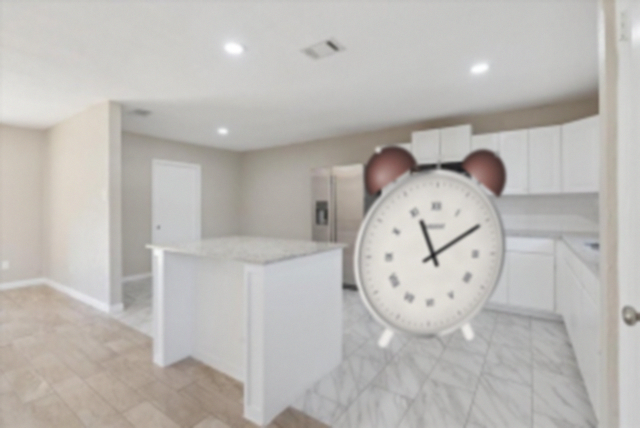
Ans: 11:10
